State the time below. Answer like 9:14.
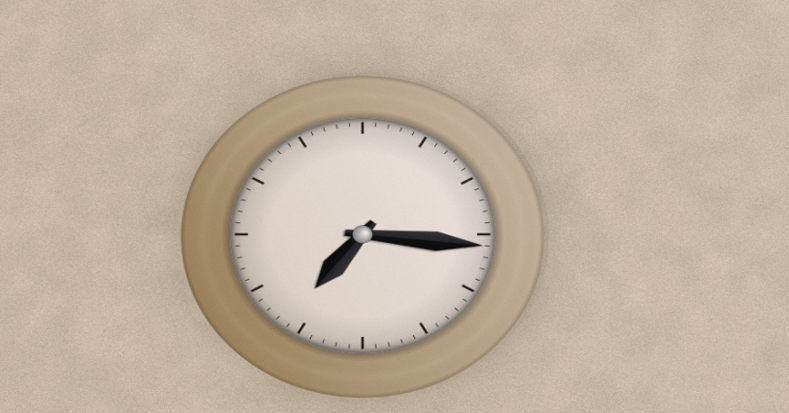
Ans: 7:16
